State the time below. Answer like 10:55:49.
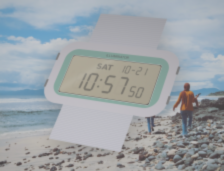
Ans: 10:57:50
